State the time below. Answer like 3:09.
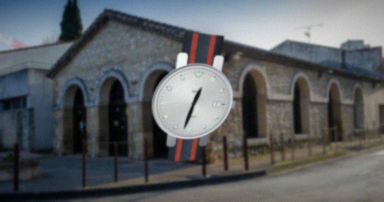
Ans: 12:32
